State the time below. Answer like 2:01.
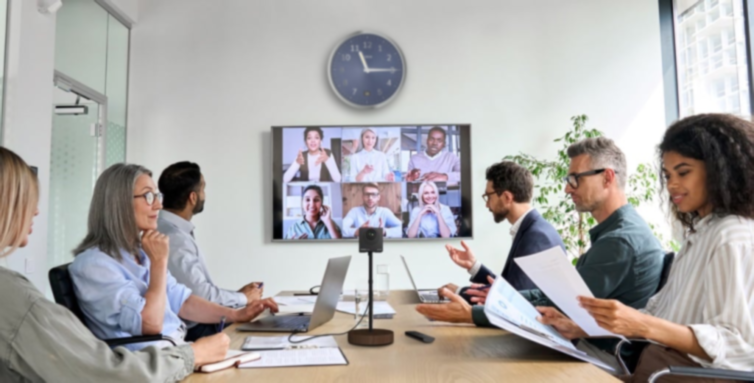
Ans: 11:15
